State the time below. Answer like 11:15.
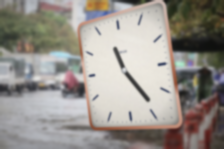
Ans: 11:24
